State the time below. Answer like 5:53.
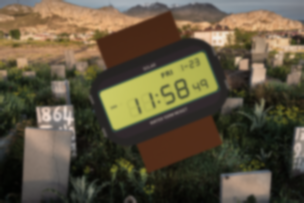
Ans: 11:58
